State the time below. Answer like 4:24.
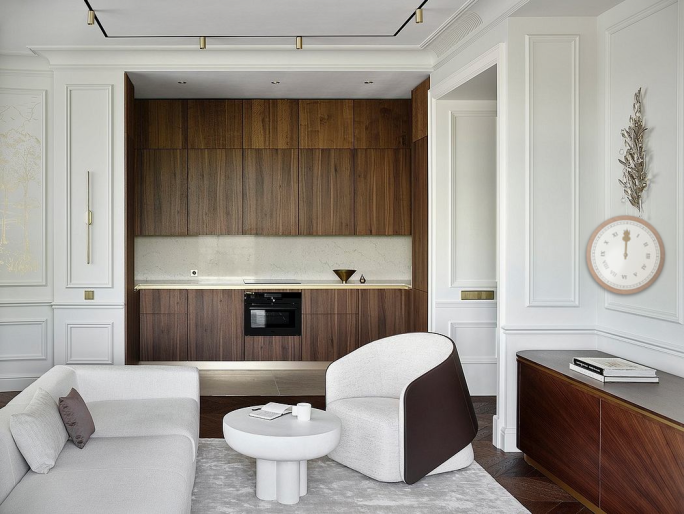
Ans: 12:00
